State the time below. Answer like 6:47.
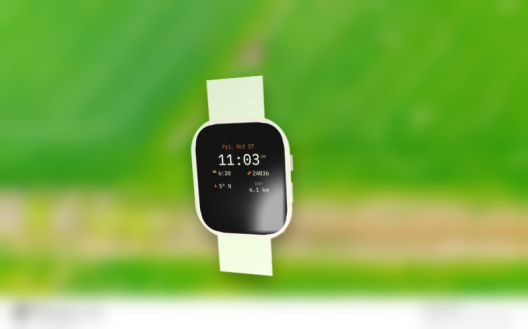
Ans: 11:03
